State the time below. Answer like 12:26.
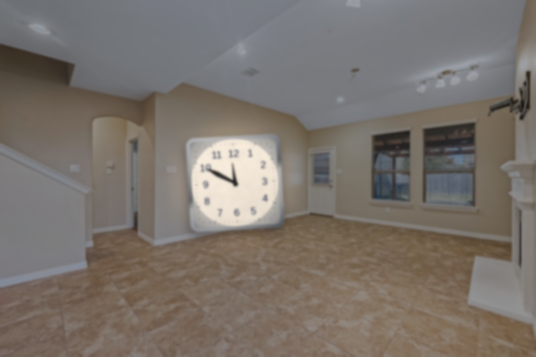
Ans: 11:50
